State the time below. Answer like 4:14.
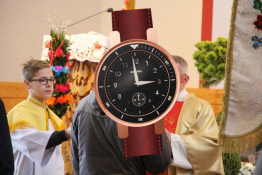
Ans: 2:59
